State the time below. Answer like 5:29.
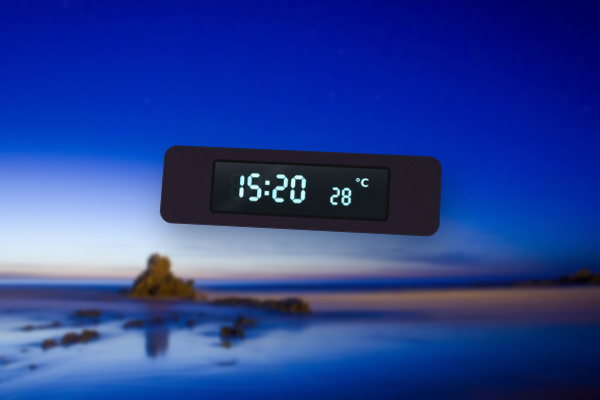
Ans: 15:20
